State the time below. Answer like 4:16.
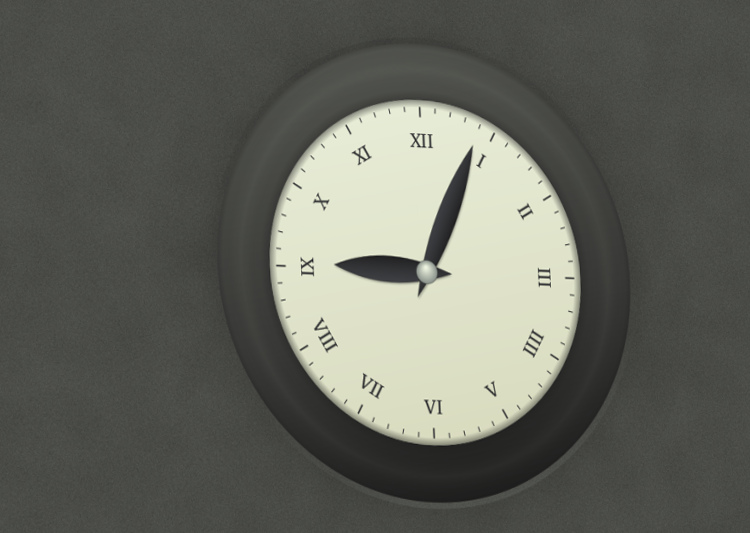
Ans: 9:04
